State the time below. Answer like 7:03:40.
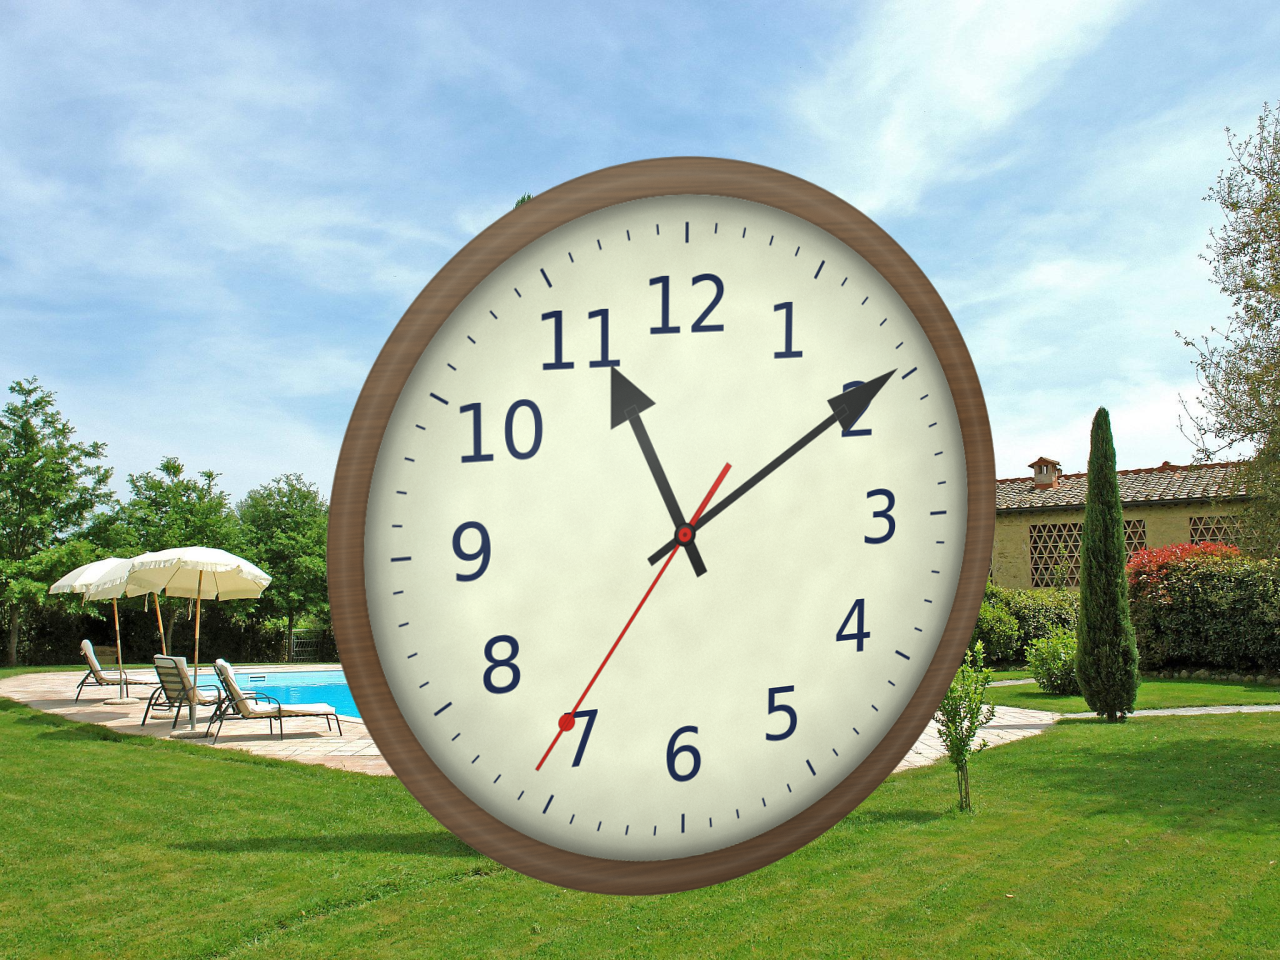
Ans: 11:09:36
